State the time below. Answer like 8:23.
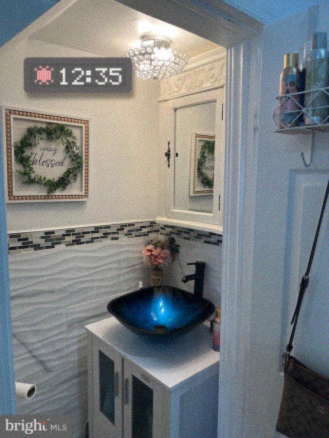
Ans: 12:35
